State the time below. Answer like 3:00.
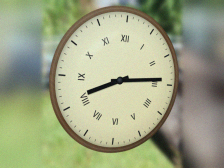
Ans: 8:14
